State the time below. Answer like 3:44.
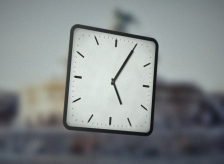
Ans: 5:05
